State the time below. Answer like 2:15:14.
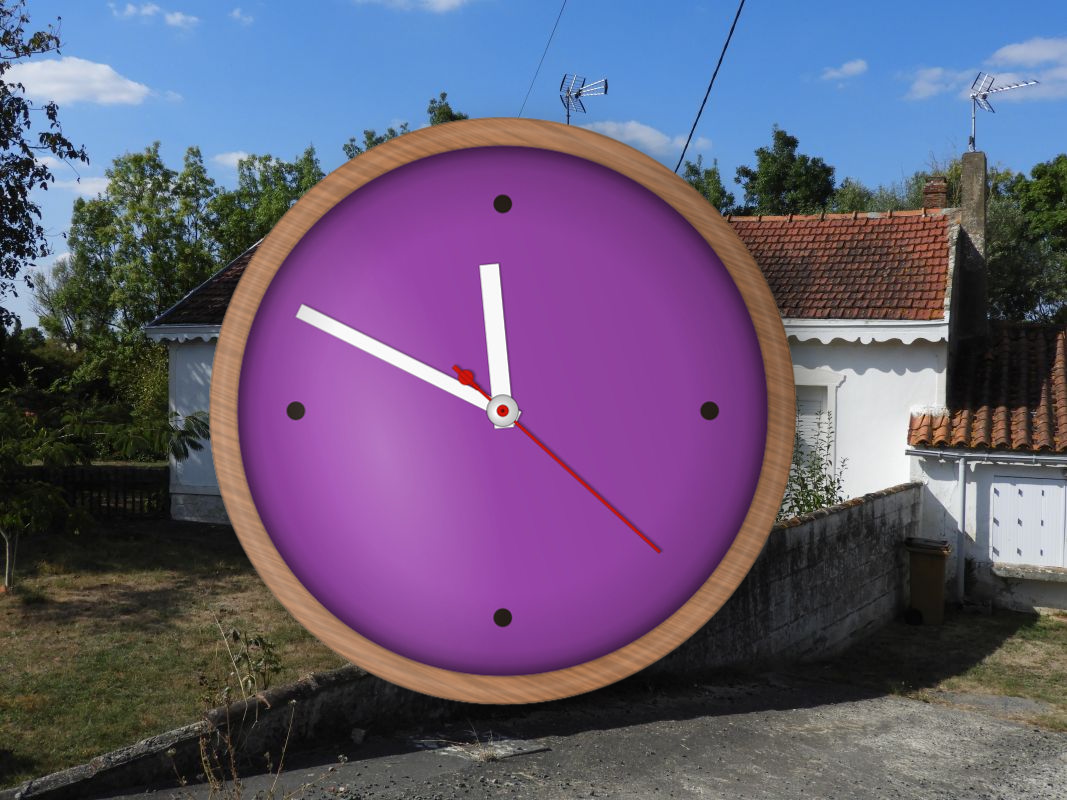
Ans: 11:49:22
